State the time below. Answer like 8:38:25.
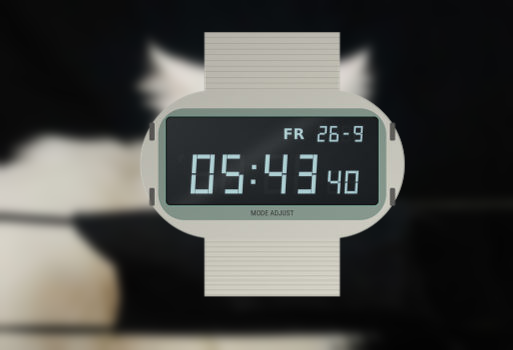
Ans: 5:43:40
